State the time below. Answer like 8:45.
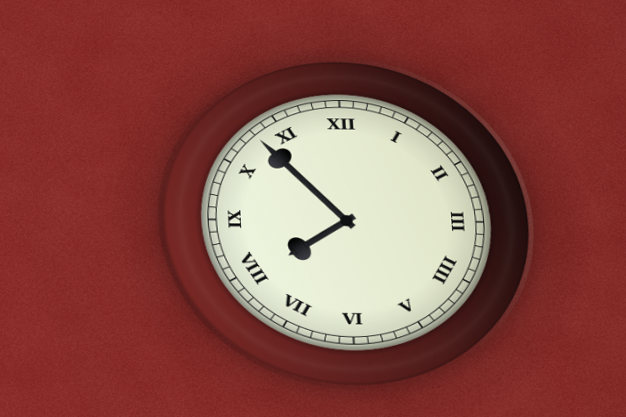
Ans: 7:53
